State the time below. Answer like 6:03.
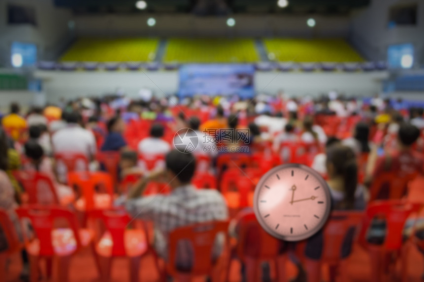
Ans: 12:13
